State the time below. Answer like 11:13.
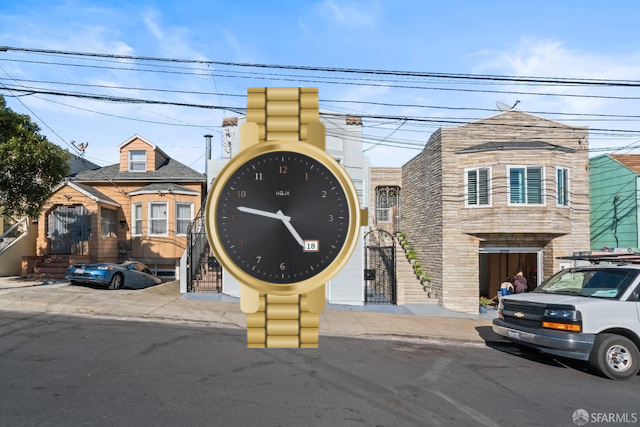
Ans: 4:47
